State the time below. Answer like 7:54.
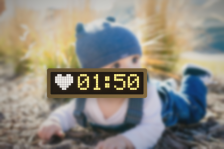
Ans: 1:50
